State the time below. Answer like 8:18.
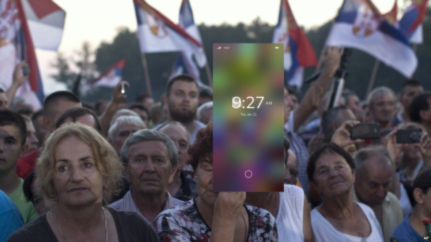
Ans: 9:27
